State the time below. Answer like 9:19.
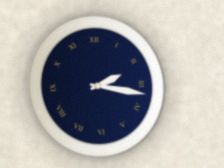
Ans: 2:17
